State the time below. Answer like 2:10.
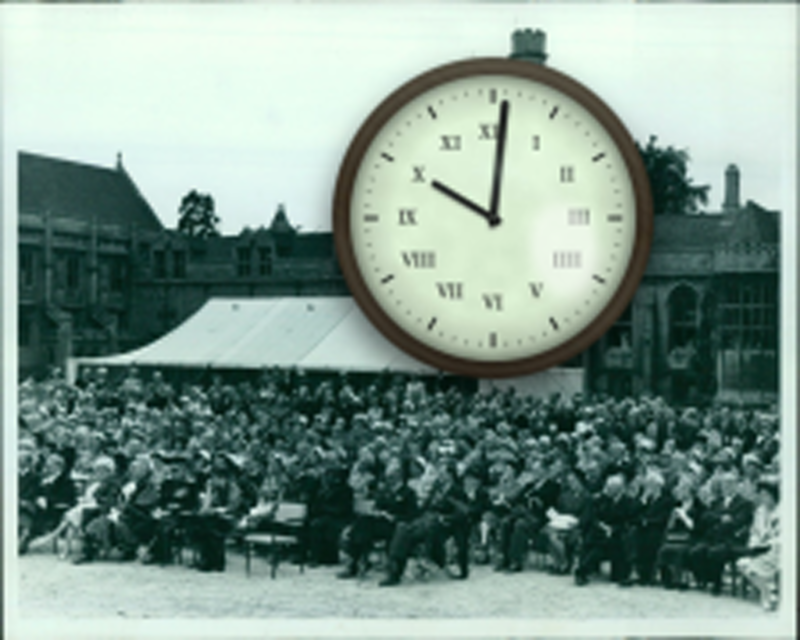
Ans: 10:01
